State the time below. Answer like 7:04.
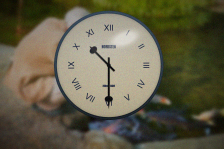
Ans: 10:30
